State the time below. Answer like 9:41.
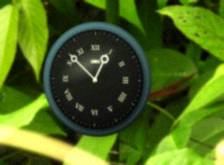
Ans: 12:52
